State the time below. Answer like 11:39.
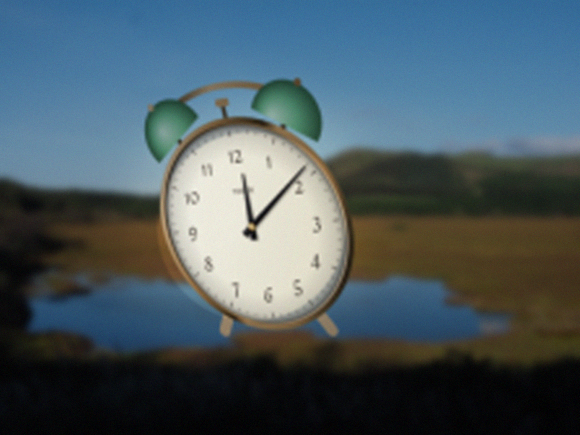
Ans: 12:09
